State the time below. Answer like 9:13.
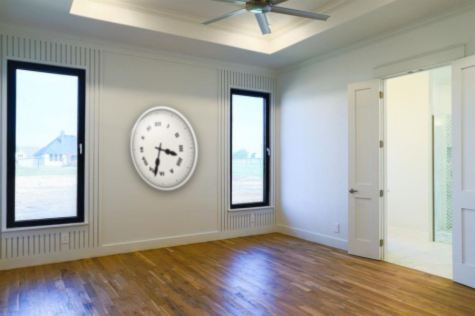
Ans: 3:33
